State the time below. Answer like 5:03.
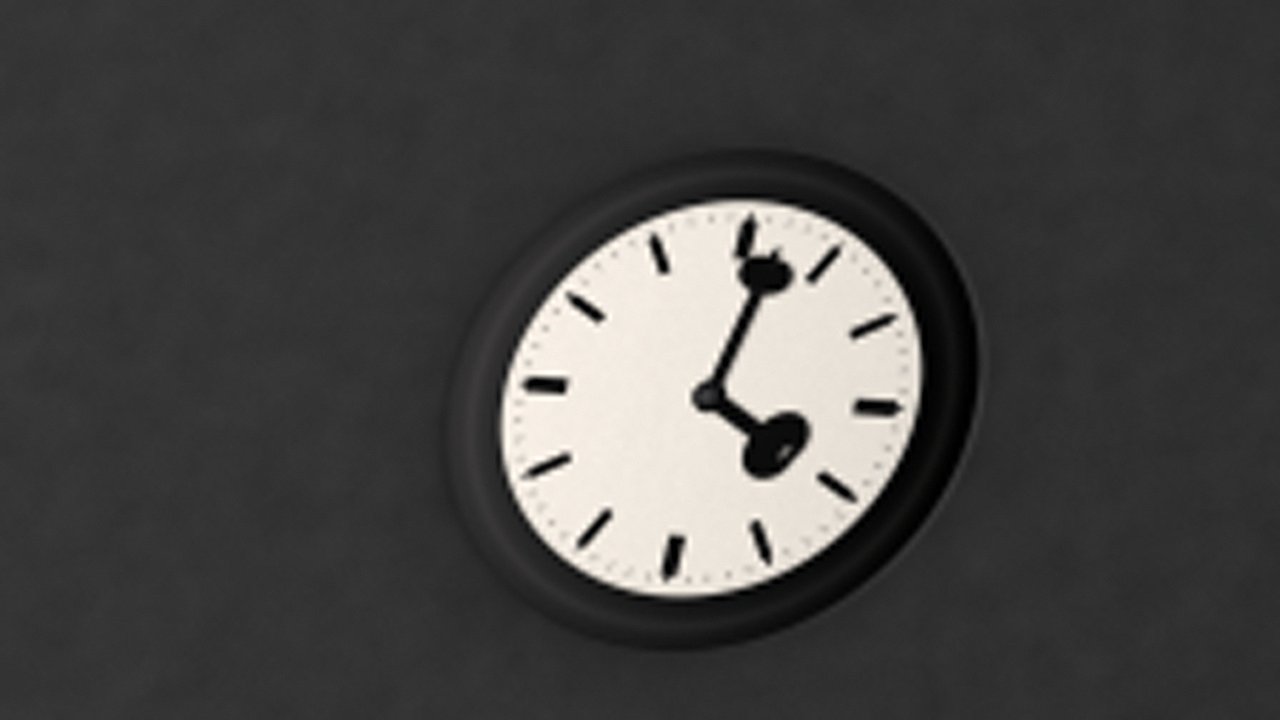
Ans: 4:02
